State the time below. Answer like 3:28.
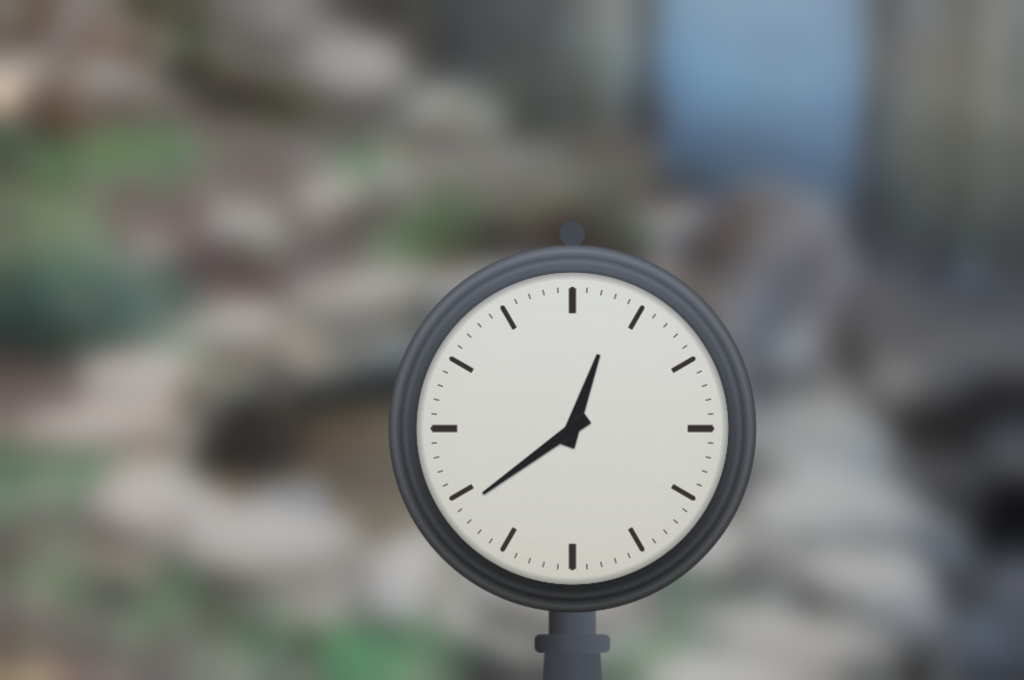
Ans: 12:39
